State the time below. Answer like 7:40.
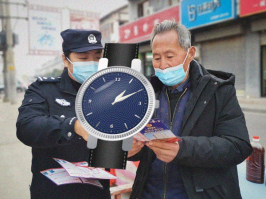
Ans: 1:10
